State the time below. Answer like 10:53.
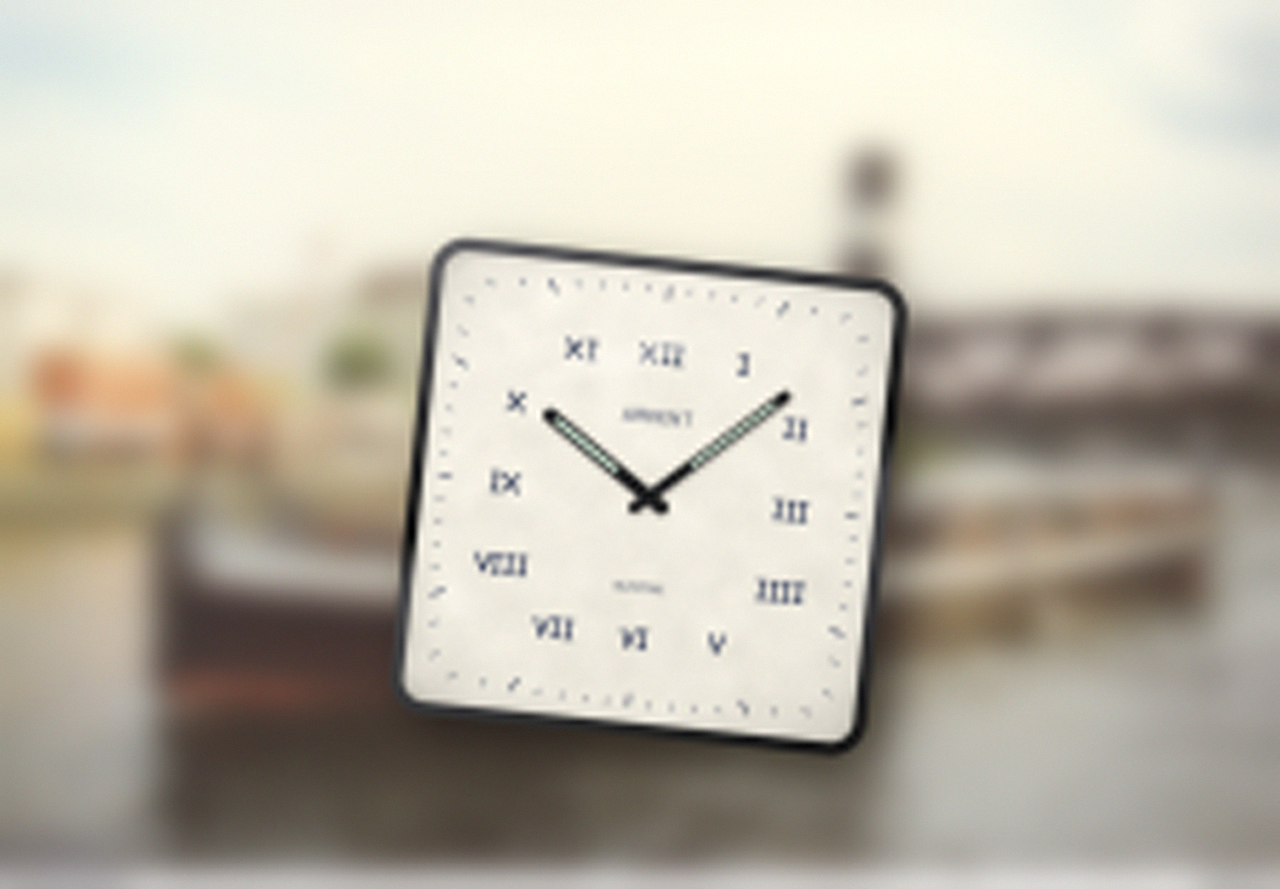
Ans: 10:08
